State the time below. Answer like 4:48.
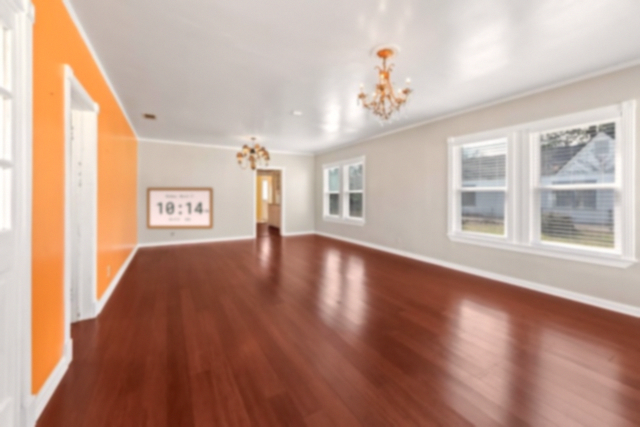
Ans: 10:14
